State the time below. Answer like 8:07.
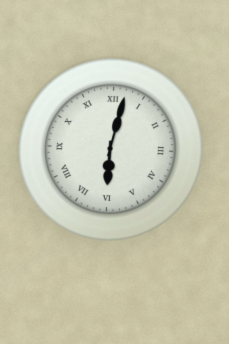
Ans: 6:02
